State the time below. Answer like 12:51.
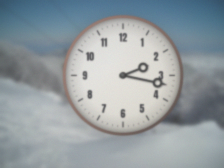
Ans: 2:17
